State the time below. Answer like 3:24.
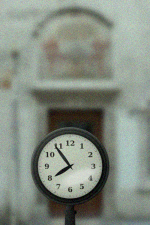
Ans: 7:54
